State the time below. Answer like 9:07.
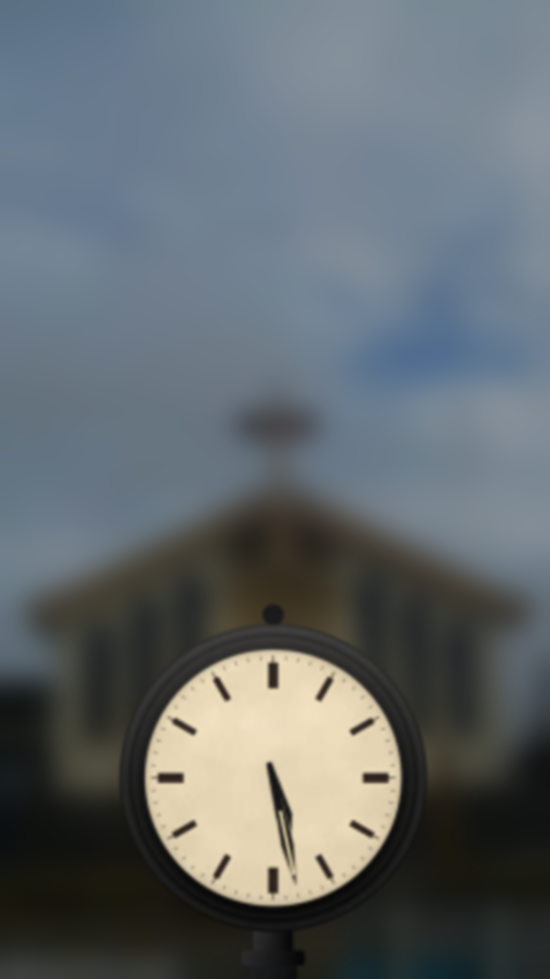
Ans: 5:28
